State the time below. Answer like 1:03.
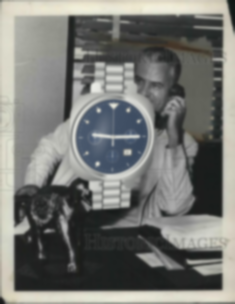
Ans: 9:15
